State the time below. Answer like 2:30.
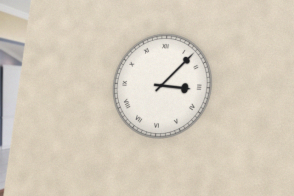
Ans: 3:07
